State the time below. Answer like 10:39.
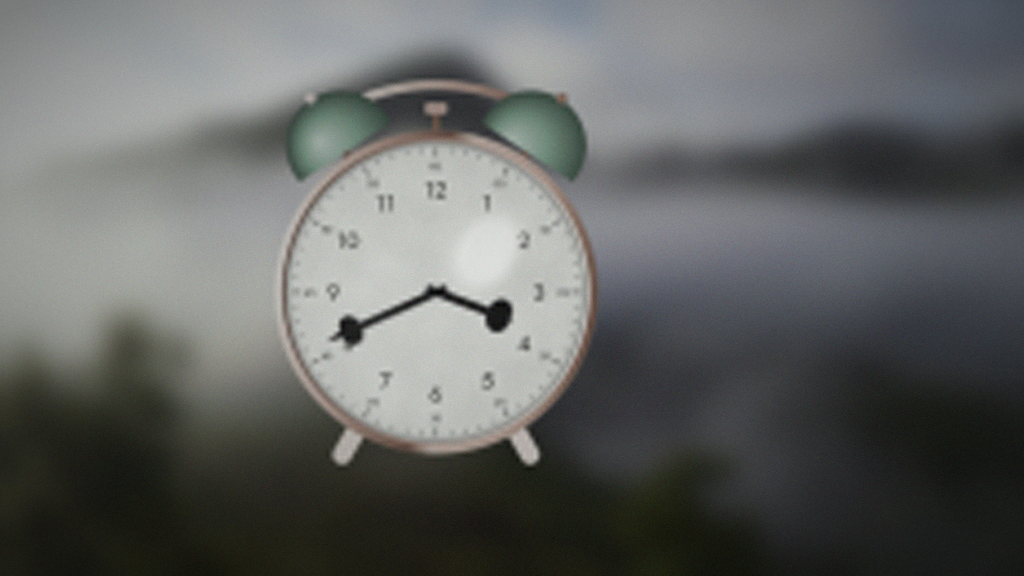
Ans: 3:41
